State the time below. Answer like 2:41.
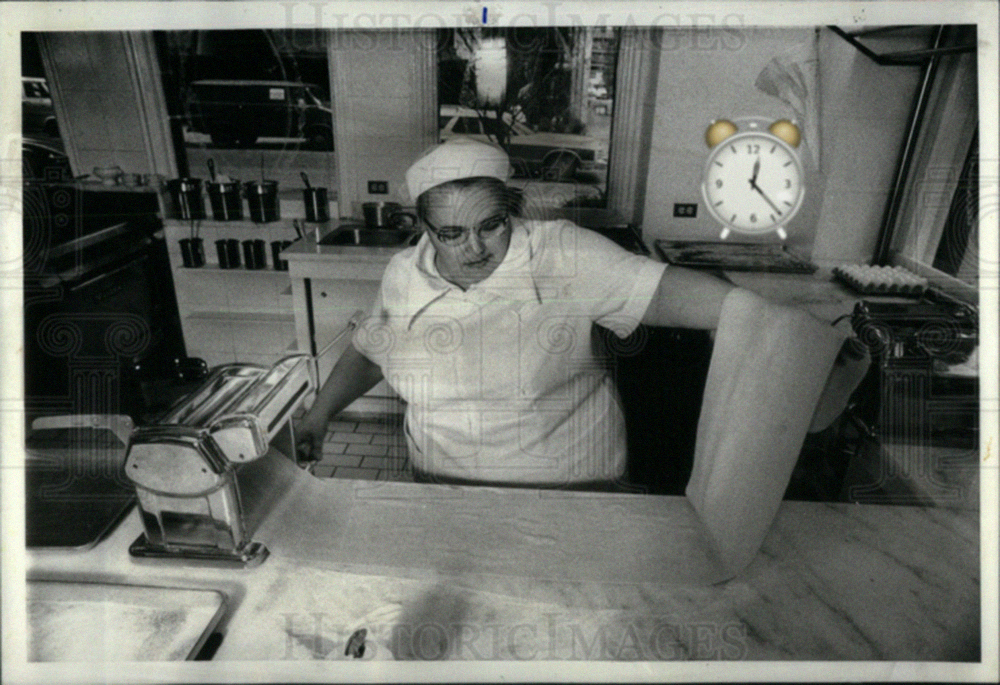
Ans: 12:23
